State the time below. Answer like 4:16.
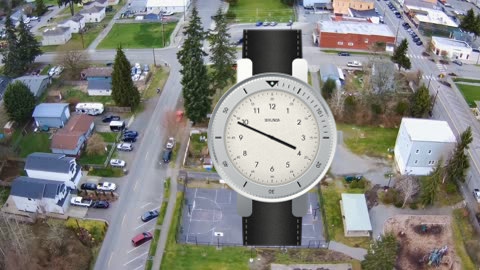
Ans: 3:49
